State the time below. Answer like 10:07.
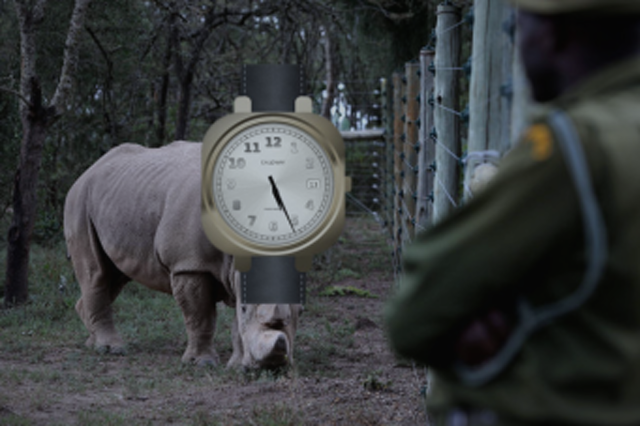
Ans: 5:26
